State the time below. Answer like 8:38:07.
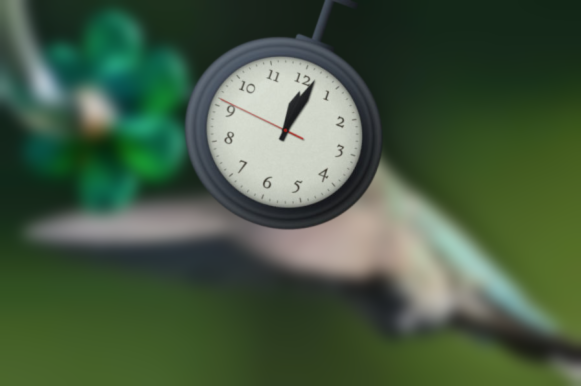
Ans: 12:01:46
